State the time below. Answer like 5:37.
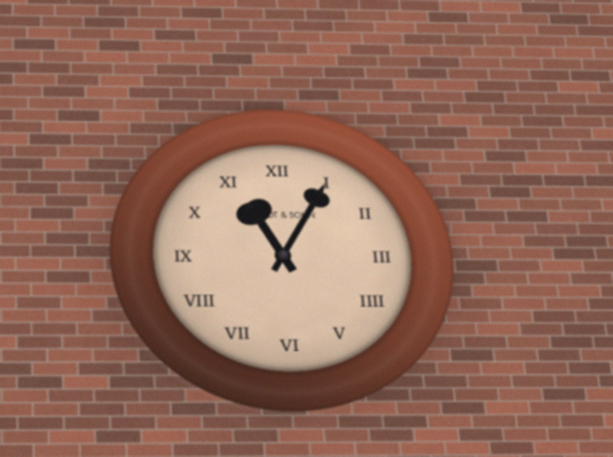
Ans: 11:05
